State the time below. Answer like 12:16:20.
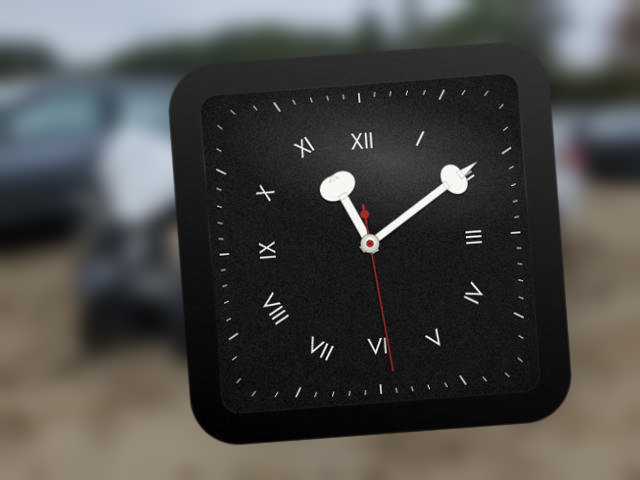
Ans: 11:09:29
